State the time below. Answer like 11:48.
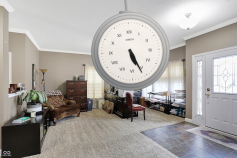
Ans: 5:26
